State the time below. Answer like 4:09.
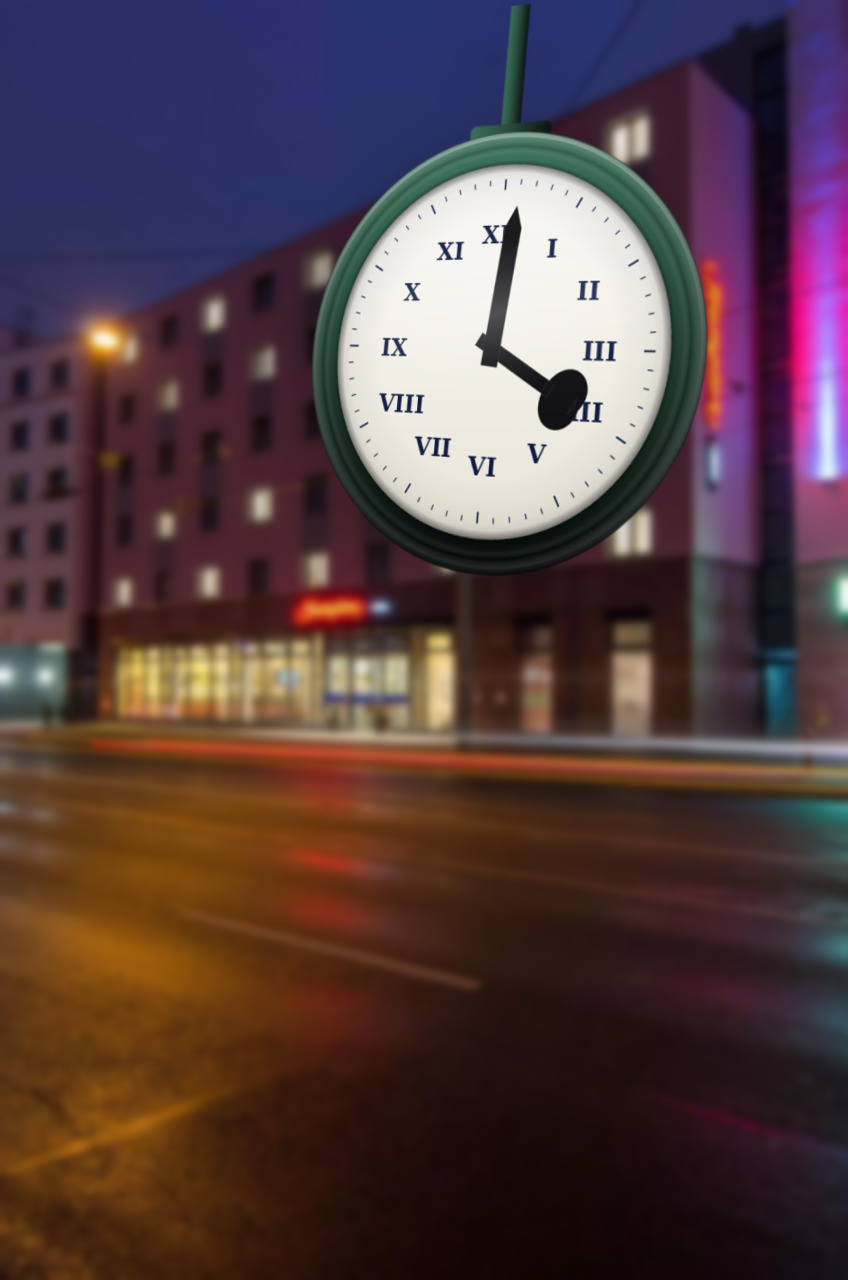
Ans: 4:01
